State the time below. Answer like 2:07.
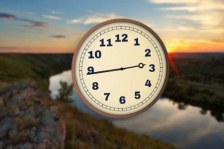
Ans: 2:44
